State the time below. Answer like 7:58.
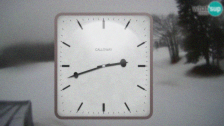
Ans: 2:42
